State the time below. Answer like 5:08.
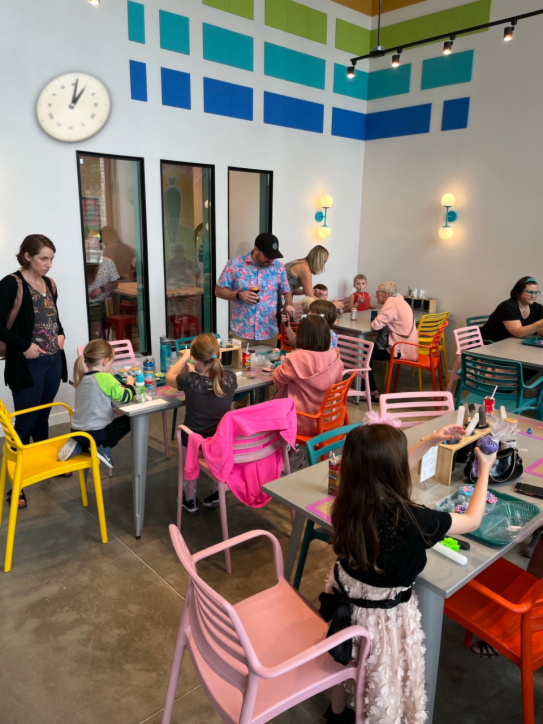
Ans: 1:01
